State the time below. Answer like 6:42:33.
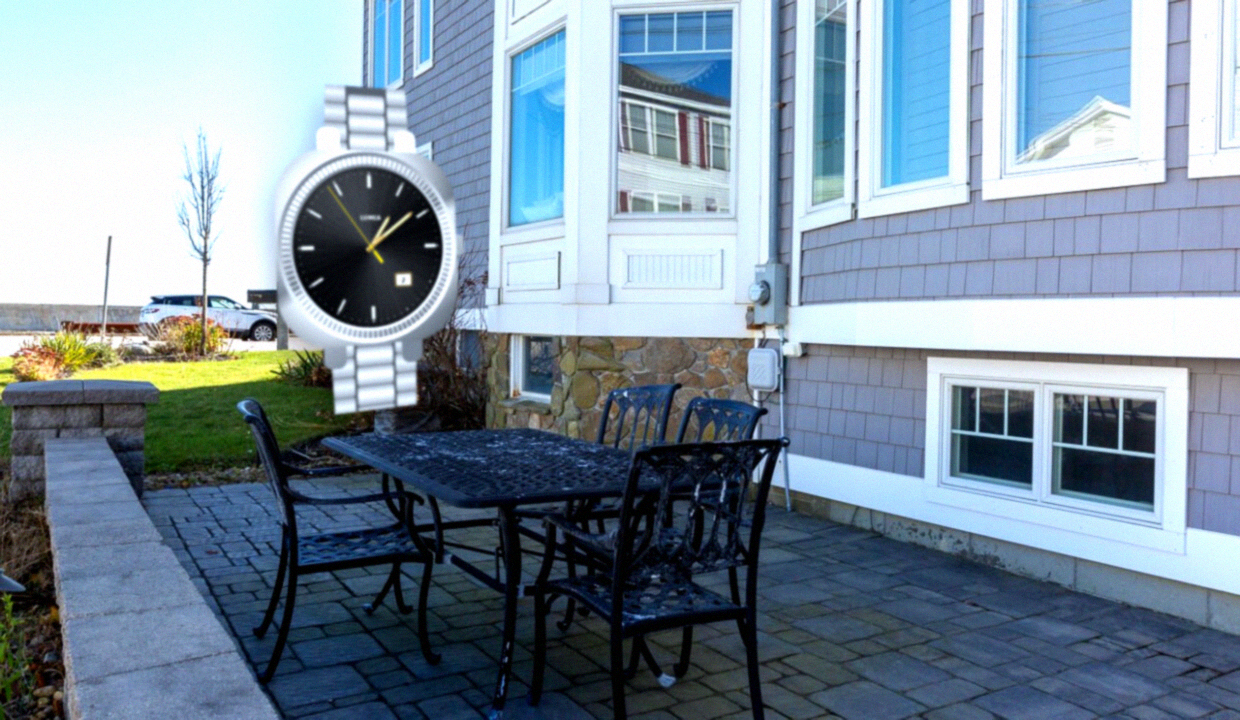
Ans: 1:08:54
